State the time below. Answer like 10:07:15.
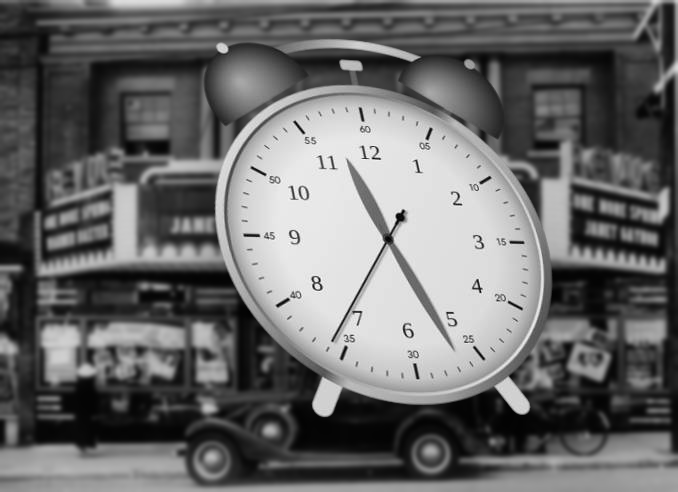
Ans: 11:26:36
